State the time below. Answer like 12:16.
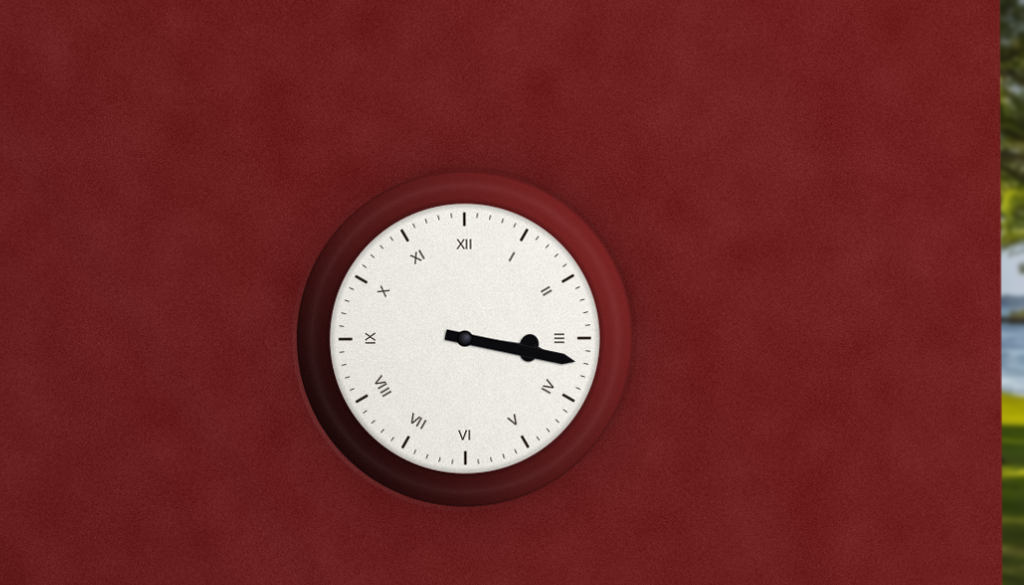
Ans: 3:17
